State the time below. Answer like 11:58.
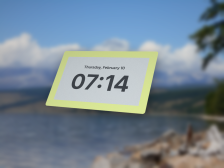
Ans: 7:14
